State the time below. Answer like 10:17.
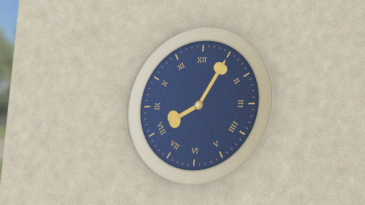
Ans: 8:05
